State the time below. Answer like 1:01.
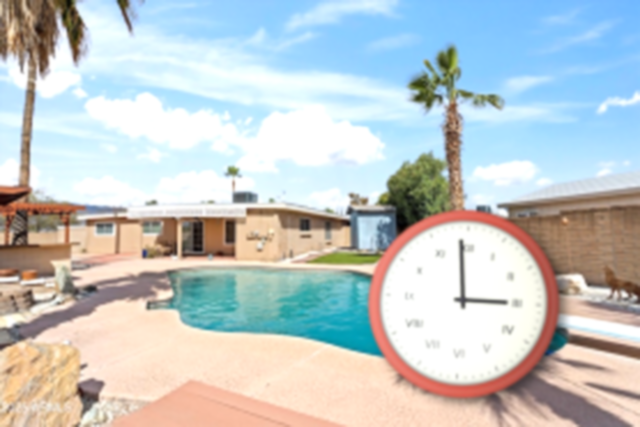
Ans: 2:59
